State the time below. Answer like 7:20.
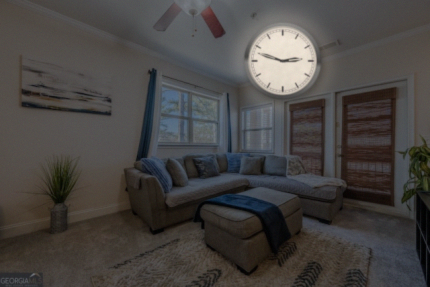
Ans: 2:48
